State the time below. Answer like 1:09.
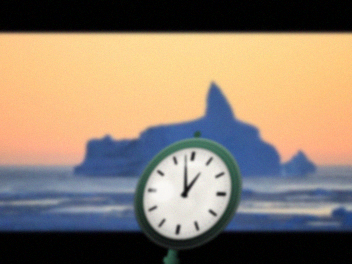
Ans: 12:58
